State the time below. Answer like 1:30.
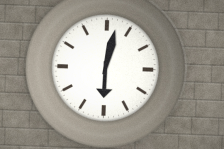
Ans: 6:02
